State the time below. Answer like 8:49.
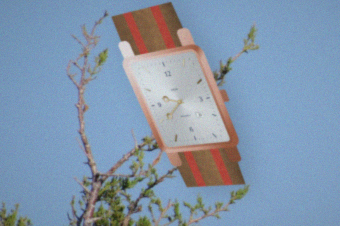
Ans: 9:39
